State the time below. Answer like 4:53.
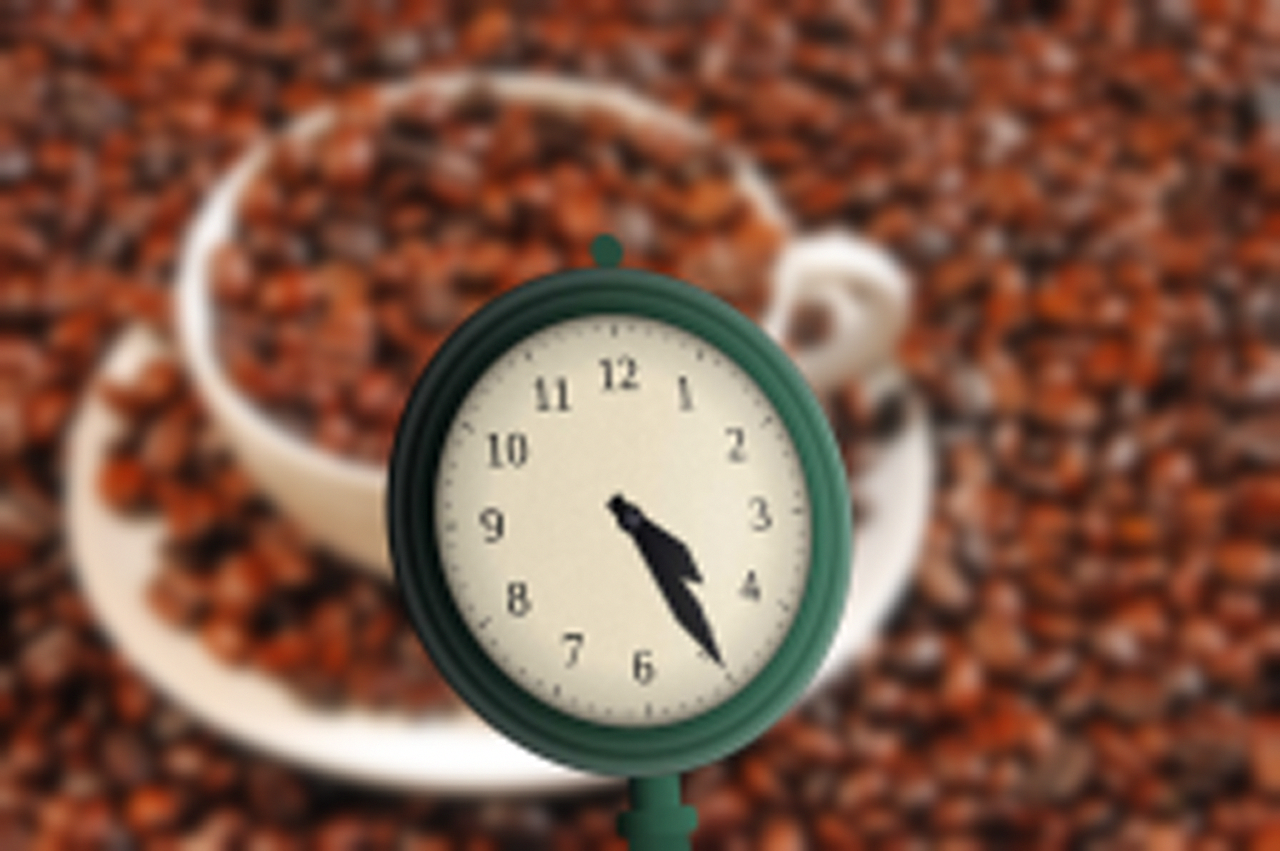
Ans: 4:25
